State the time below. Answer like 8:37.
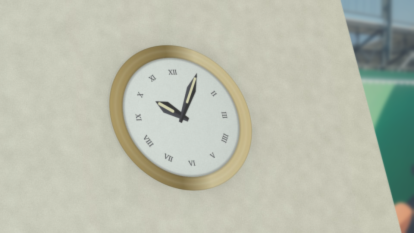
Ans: 10:05
